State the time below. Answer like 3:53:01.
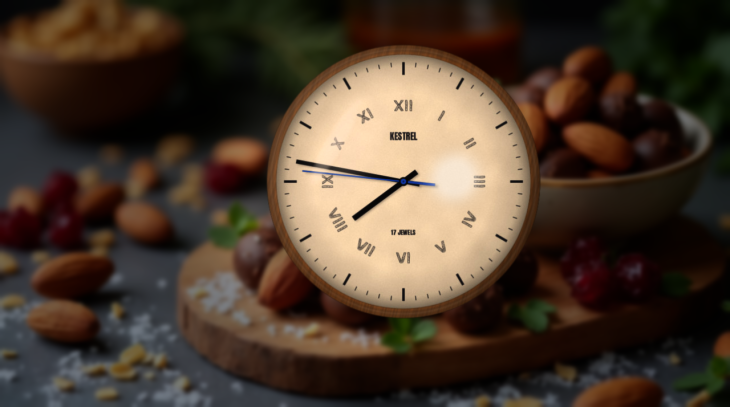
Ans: 7:46:46
